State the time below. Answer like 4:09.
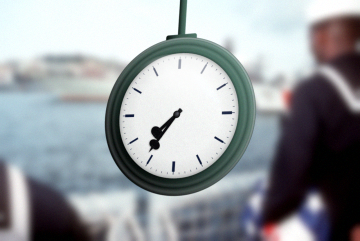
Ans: 7:36
